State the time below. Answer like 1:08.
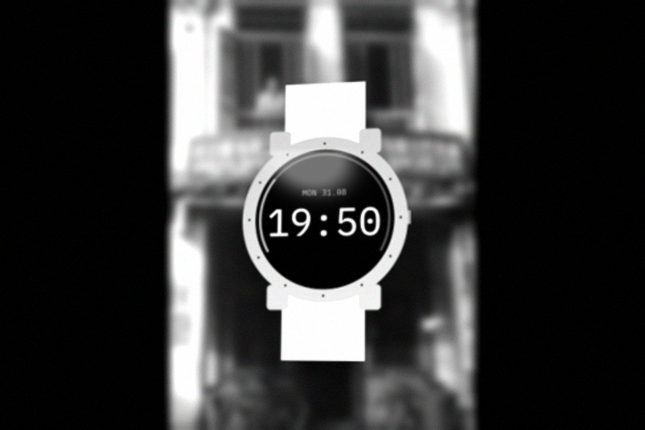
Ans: 19:50
